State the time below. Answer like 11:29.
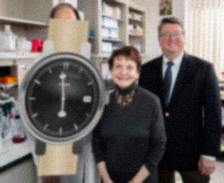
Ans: 5:59
